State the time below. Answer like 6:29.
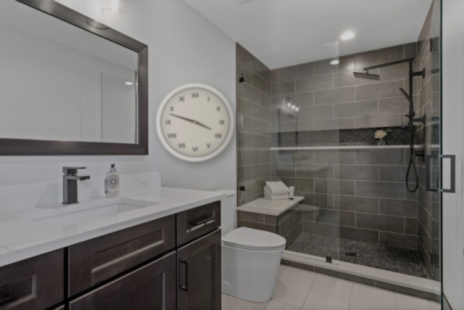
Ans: 3:48
